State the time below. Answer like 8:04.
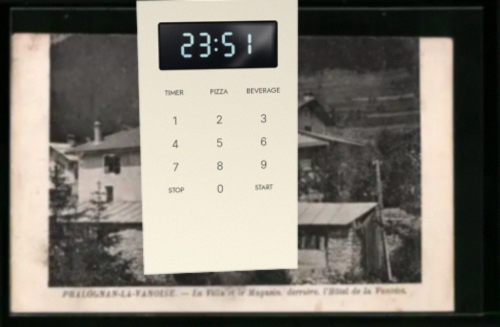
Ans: 23:51
